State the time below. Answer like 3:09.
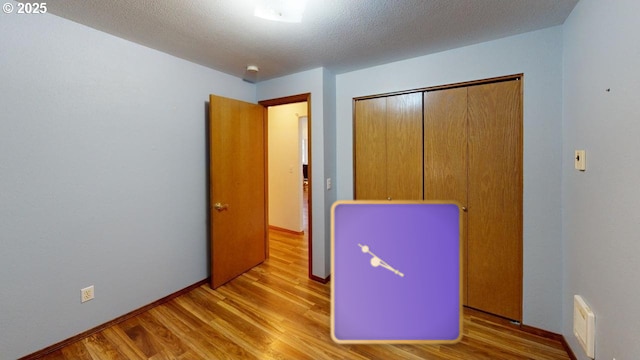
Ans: 9:51
